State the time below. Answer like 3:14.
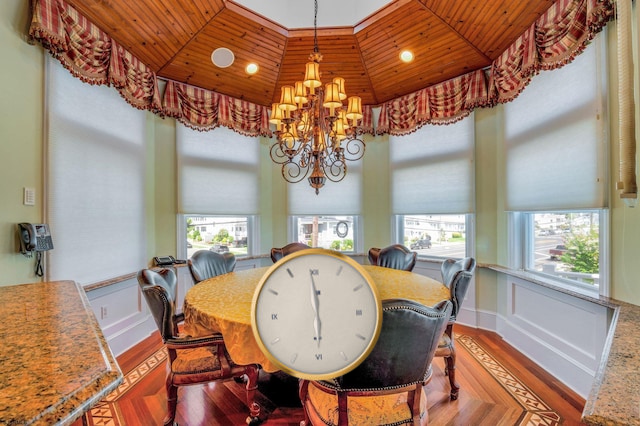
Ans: 5:59
